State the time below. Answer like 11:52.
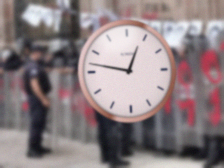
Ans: 12:47
